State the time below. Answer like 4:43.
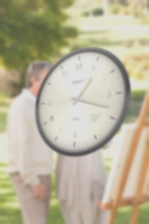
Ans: 1:18
